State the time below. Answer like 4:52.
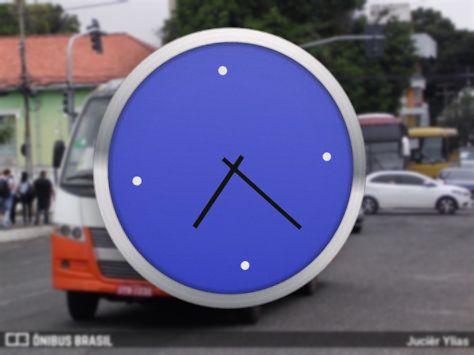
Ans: 7:23
